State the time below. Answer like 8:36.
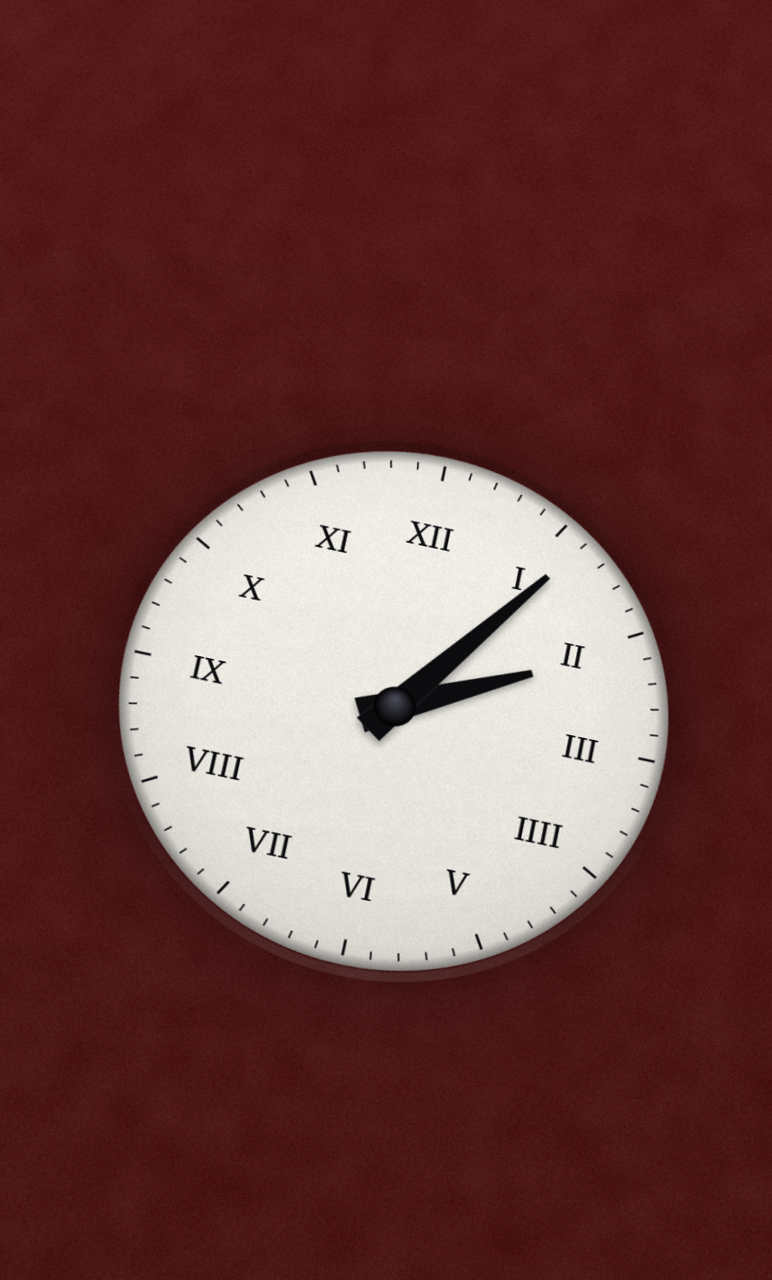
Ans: 2:06
